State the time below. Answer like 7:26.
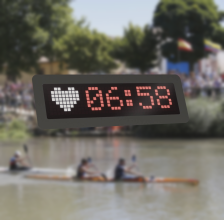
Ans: 6:58
